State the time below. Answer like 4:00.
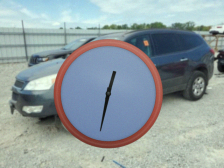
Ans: 12:32
